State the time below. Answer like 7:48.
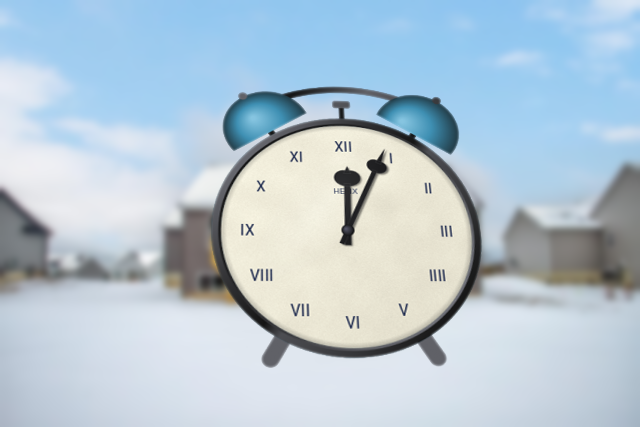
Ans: 12:04
